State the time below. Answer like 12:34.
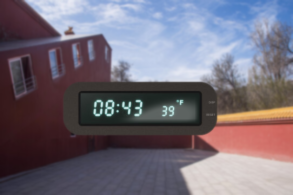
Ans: 8:43
